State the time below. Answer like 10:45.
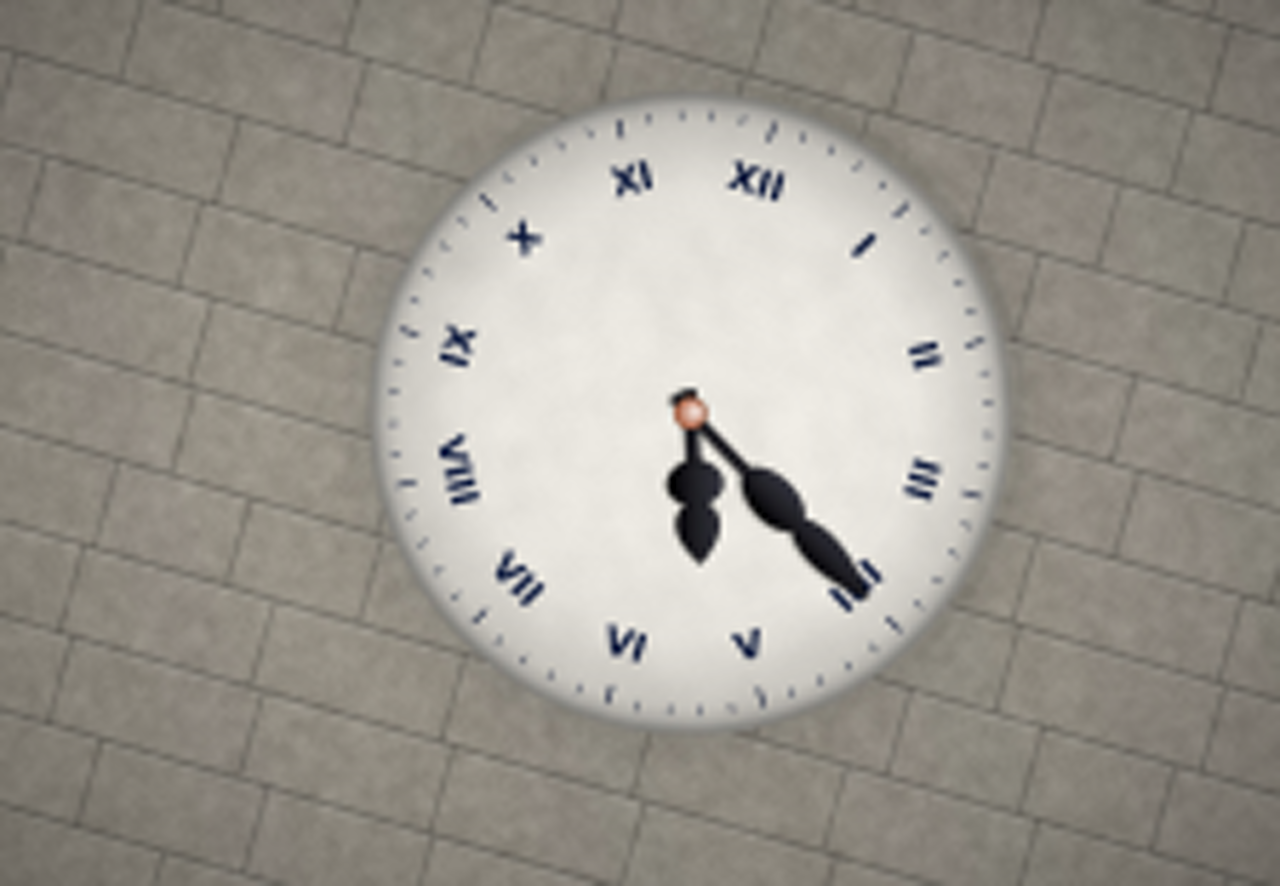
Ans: 5:20
